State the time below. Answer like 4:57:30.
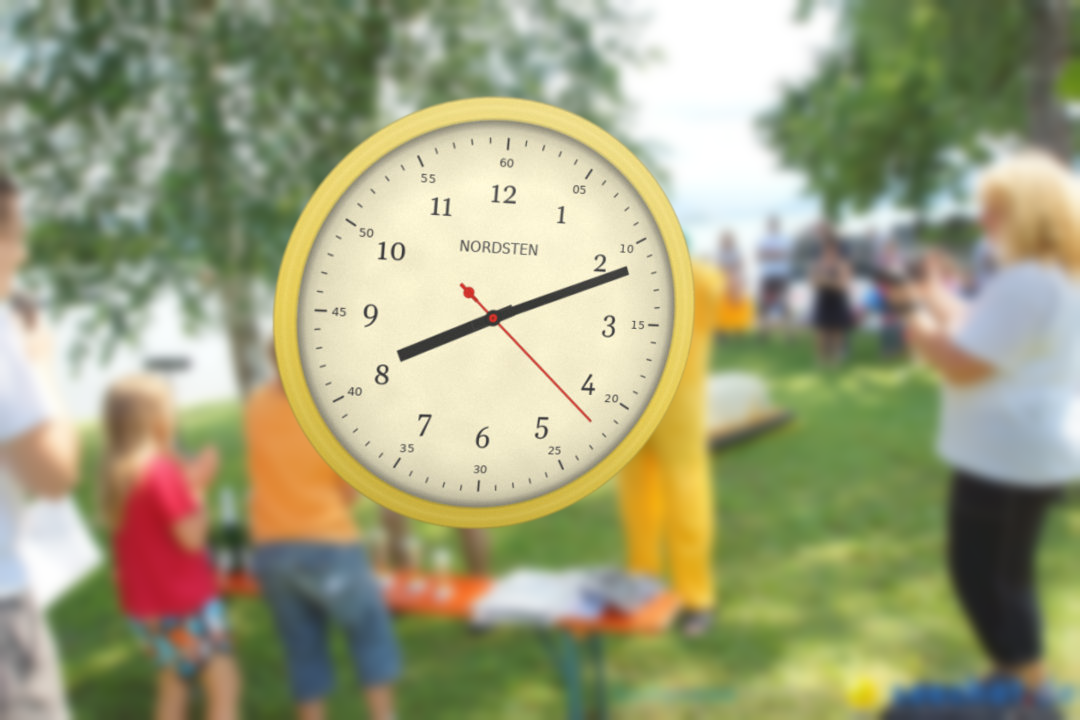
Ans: 8:11:22
